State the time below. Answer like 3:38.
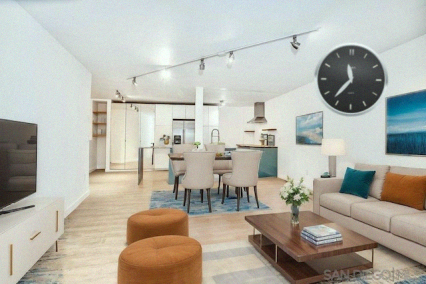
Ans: 11:37
